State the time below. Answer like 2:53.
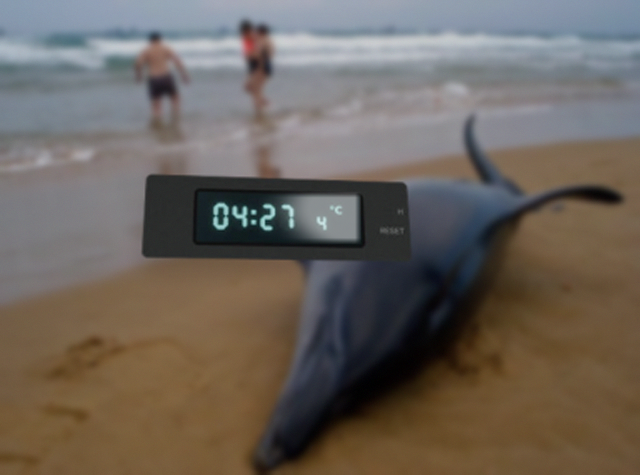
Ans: 4:27
